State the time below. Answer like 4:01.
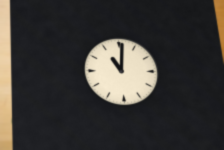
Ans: 11:01
